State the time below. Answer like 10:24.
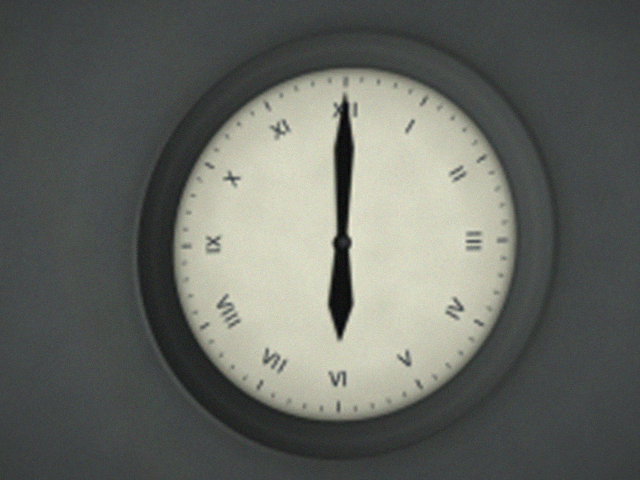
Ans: 6:00
